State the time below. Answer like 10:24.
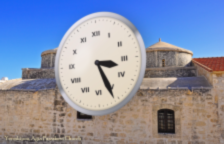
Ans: 3:26
